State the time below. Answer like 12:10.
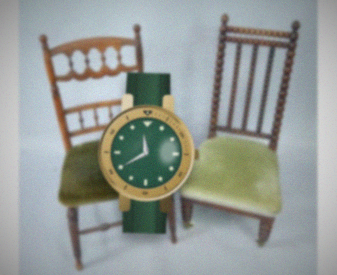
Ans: 11:40
